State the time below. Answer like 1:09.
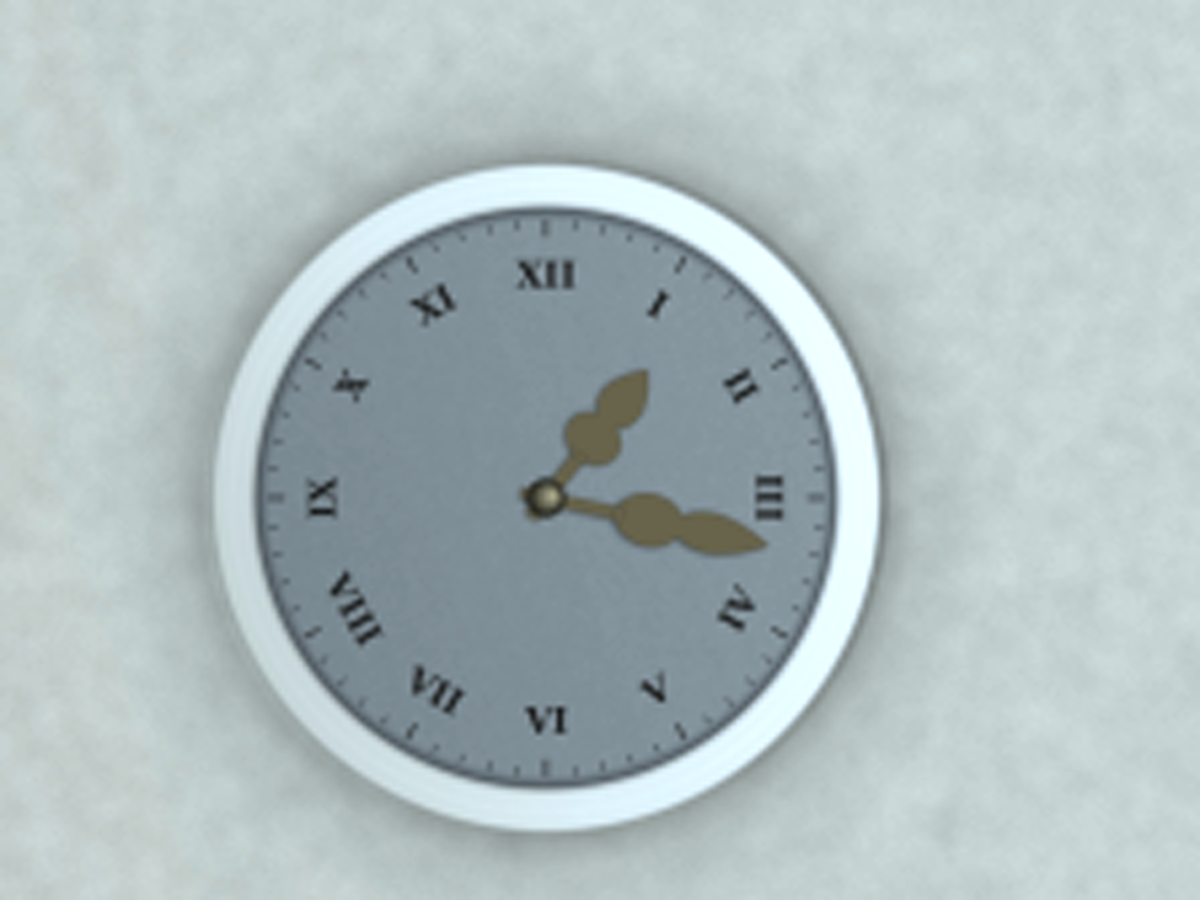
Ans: 1:17
